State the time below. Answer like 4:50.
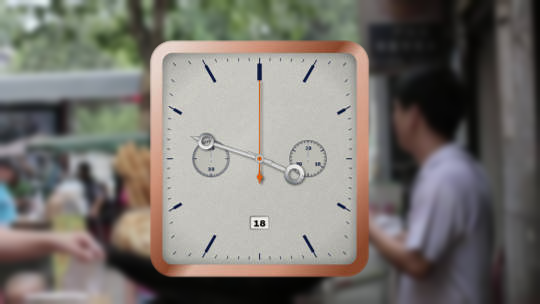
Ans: 3:48
